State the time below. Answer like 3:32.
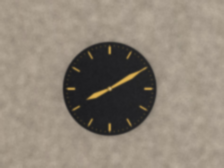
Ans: 8:10
